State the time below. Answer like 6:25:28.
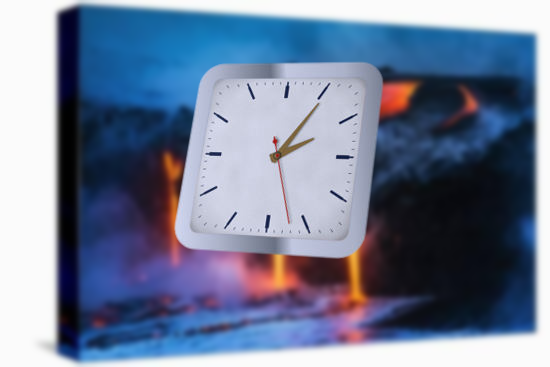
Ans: 2:05:27
